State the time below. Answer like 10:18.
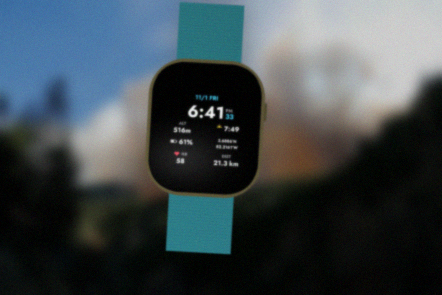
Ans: 6:41
